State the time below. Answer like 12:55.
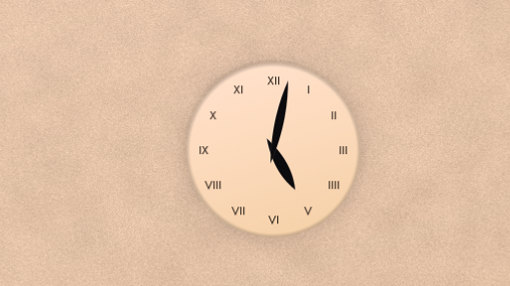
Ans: 5:02
